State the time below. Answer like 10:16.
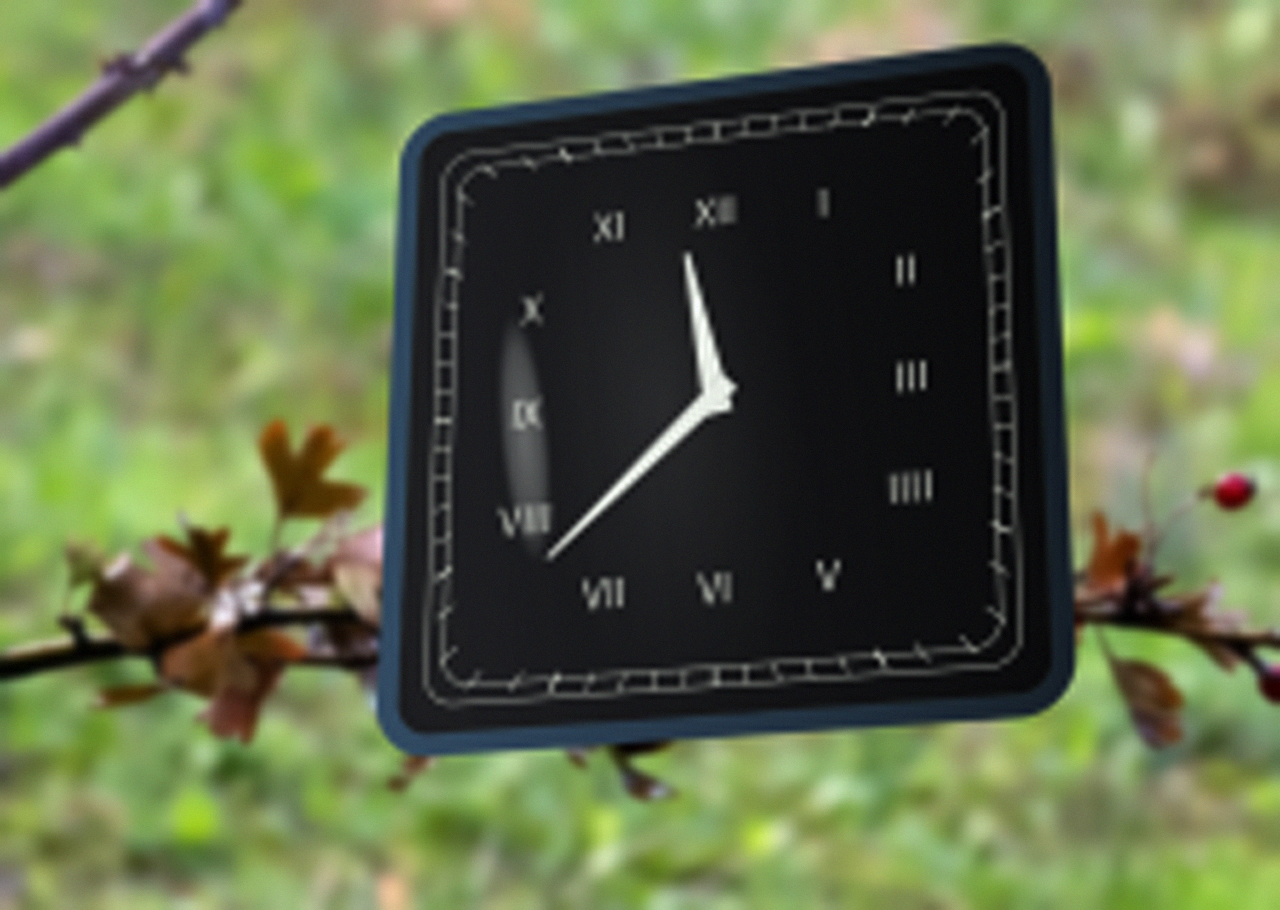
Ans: 11:38
